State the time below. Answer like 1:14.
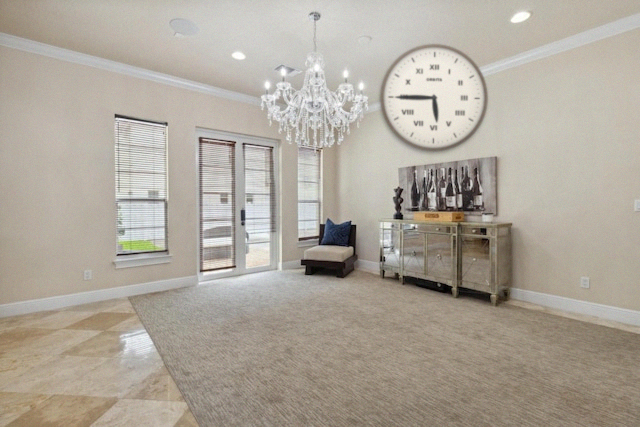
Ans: 5:45
